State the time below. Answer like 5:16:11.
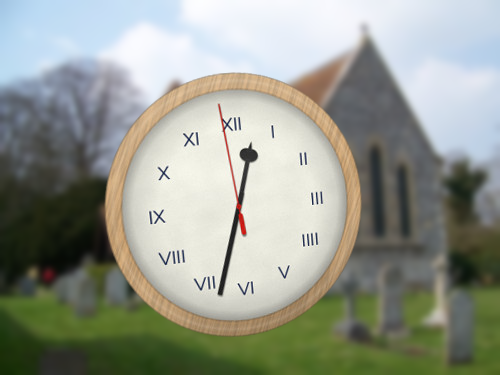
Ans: 12:32:59
